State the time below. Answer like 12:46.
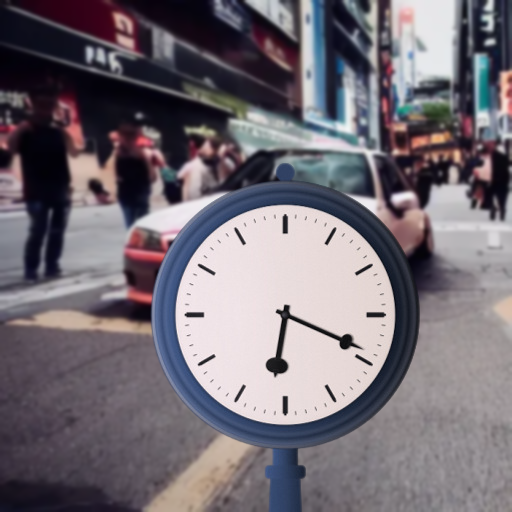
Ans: 6:19
